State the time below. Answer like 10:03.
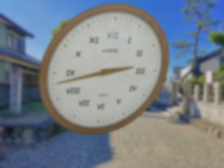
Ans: 2:43
